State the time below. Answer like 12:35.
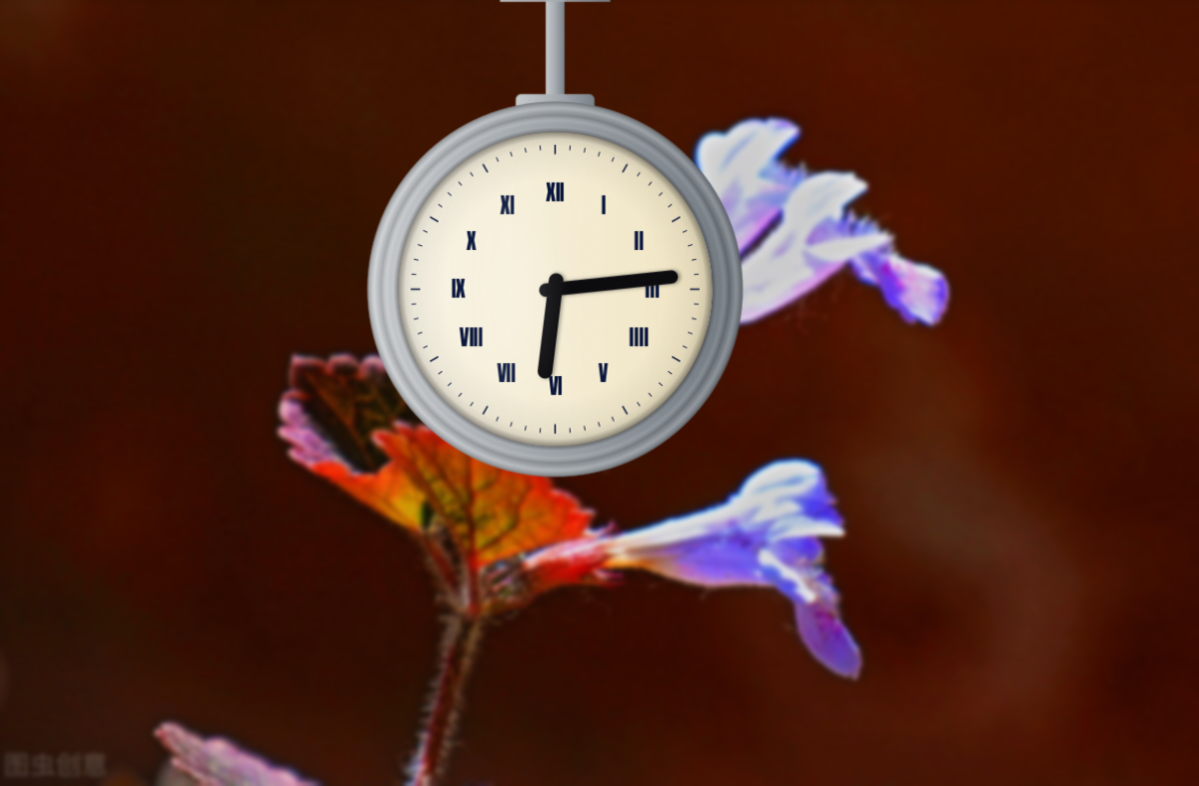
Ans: 6:14
